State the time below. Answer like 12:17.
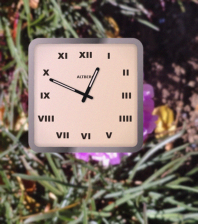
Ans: 12:49
